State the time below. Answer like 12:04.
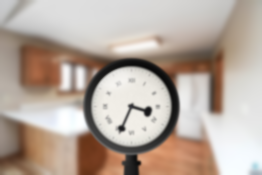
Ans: 3:34
